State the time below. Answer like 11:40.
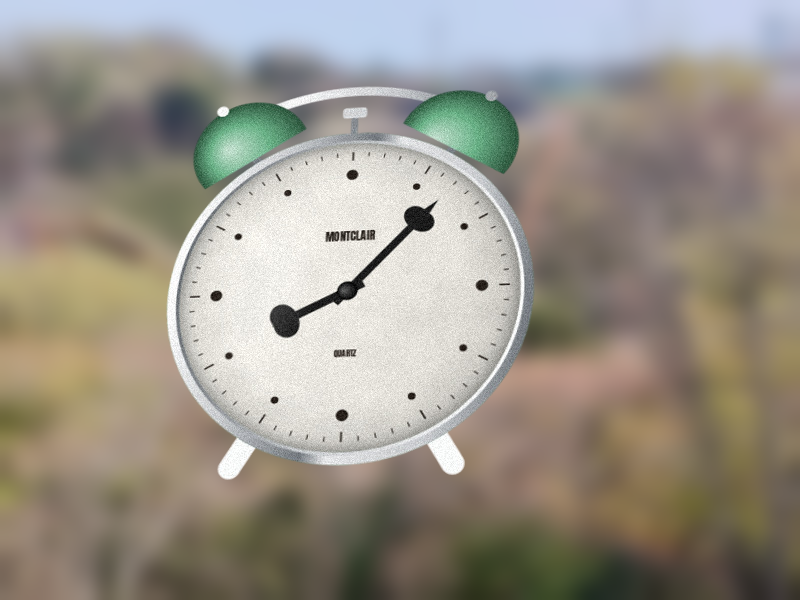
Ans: 8:07
